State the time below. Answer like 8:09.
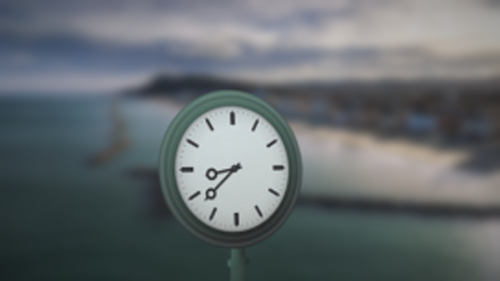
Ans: 8:38
